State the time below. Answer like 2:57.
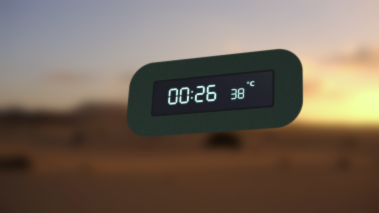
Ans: 0:26
